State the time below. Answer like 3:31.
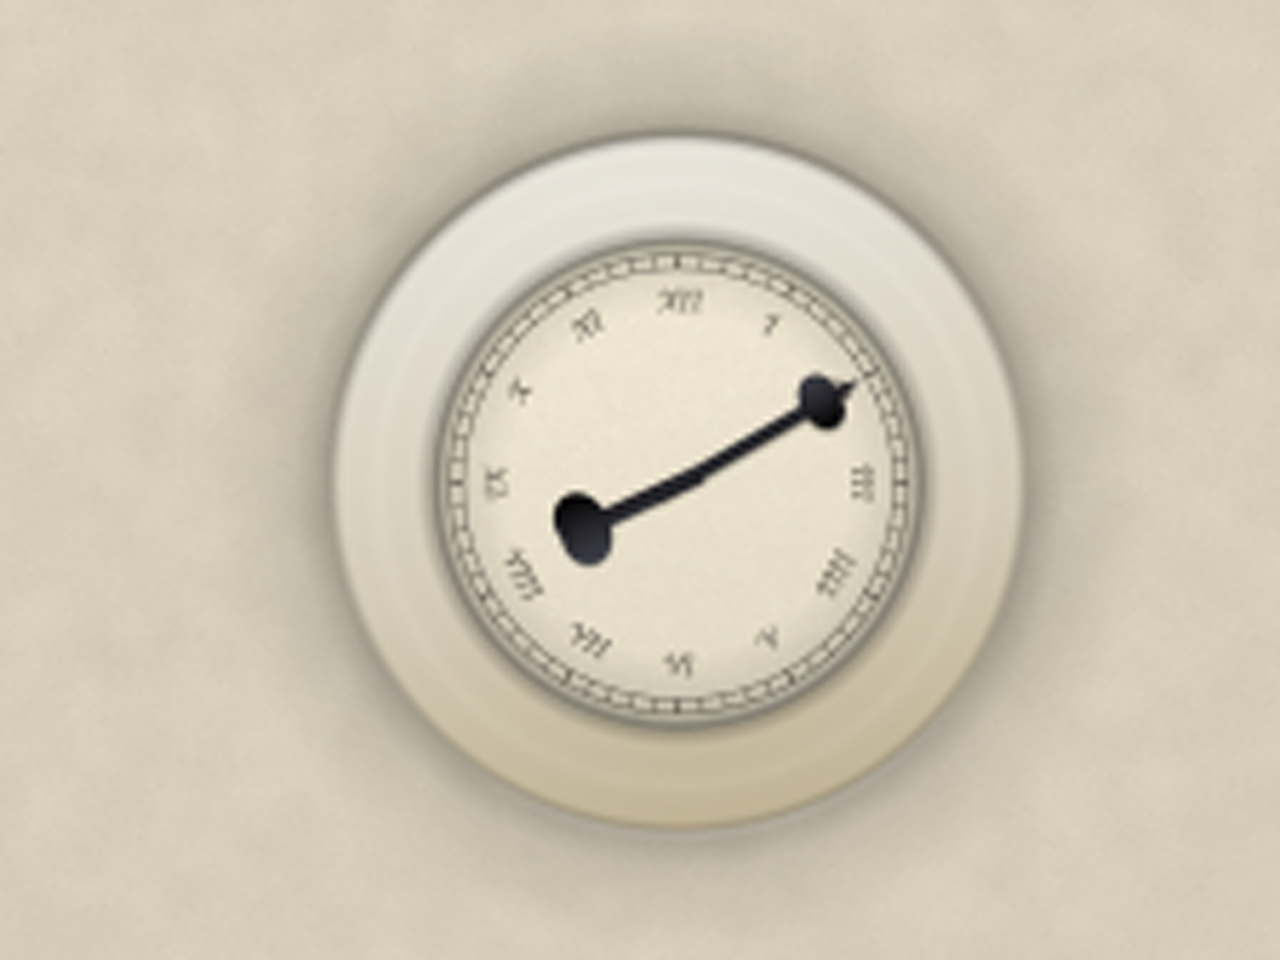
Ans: 8:10
